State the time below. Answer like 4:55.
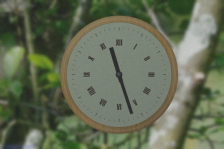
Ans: 11:27
